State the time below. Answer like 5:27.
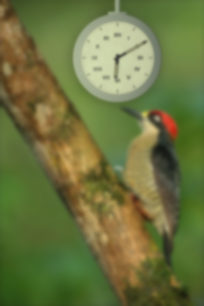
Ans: 6:10
